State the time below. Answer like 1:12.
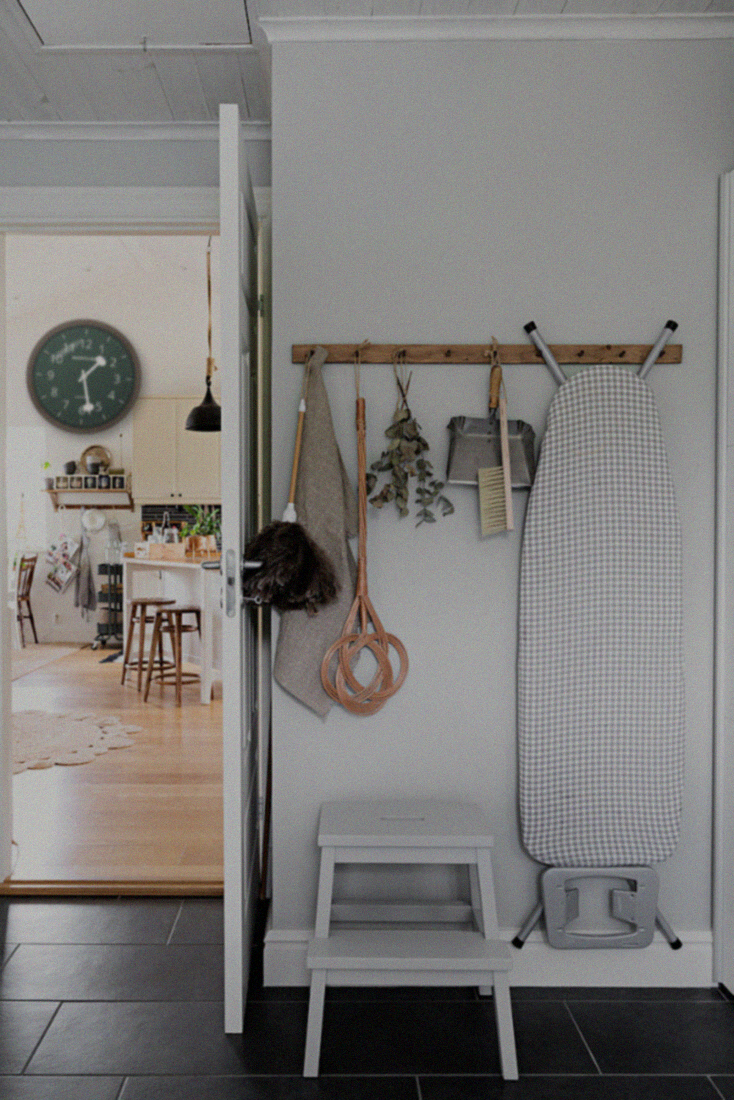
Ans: 1:28
